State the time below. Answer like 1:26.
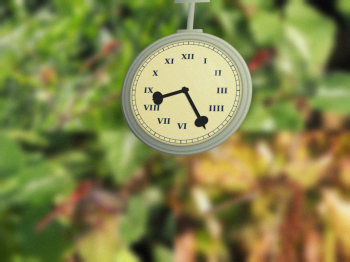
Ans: 8:25
